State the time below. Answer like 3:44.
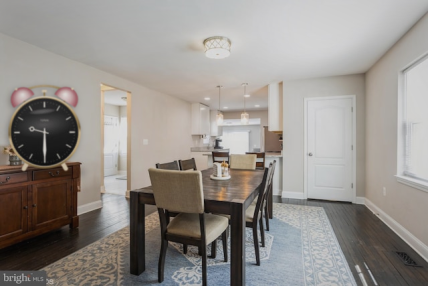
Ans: 9:30
